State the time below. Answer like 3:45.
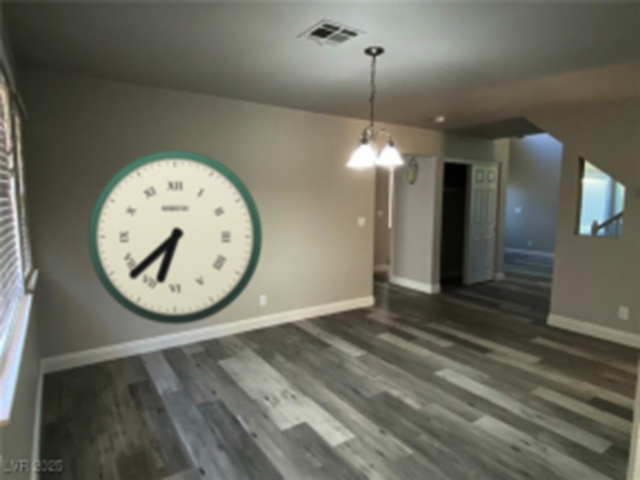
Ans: 6:38
